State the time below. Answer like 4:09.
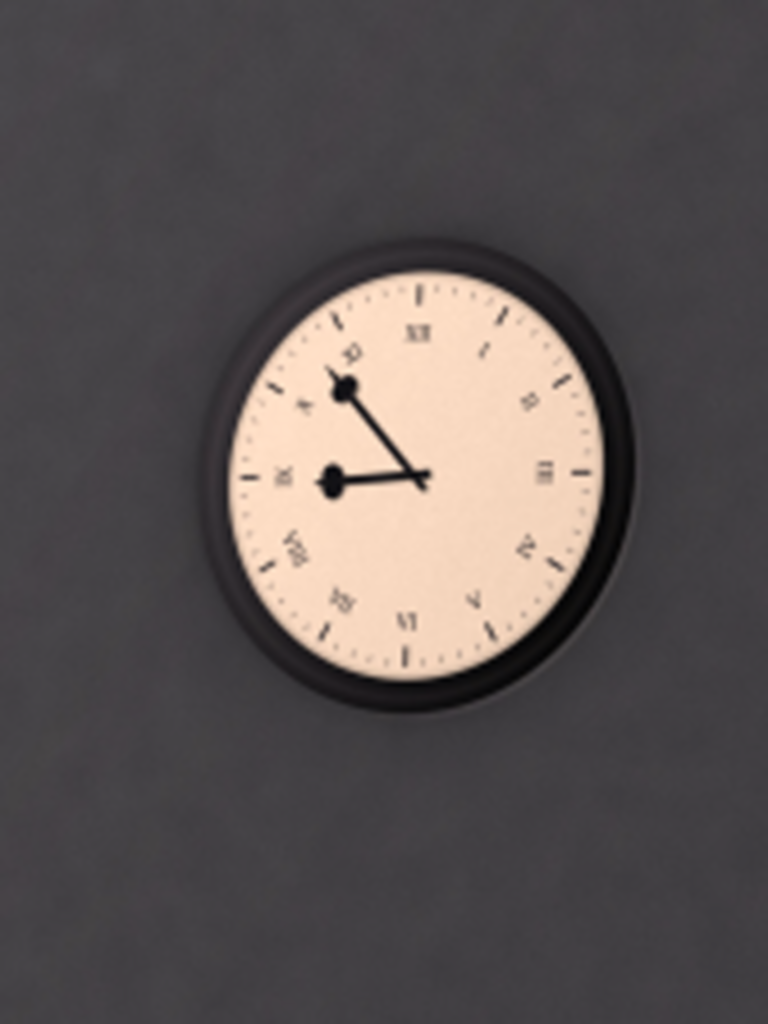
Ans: 8:53
